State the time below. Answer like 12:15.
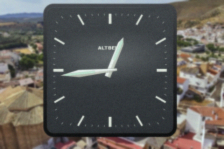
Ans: 12:44
